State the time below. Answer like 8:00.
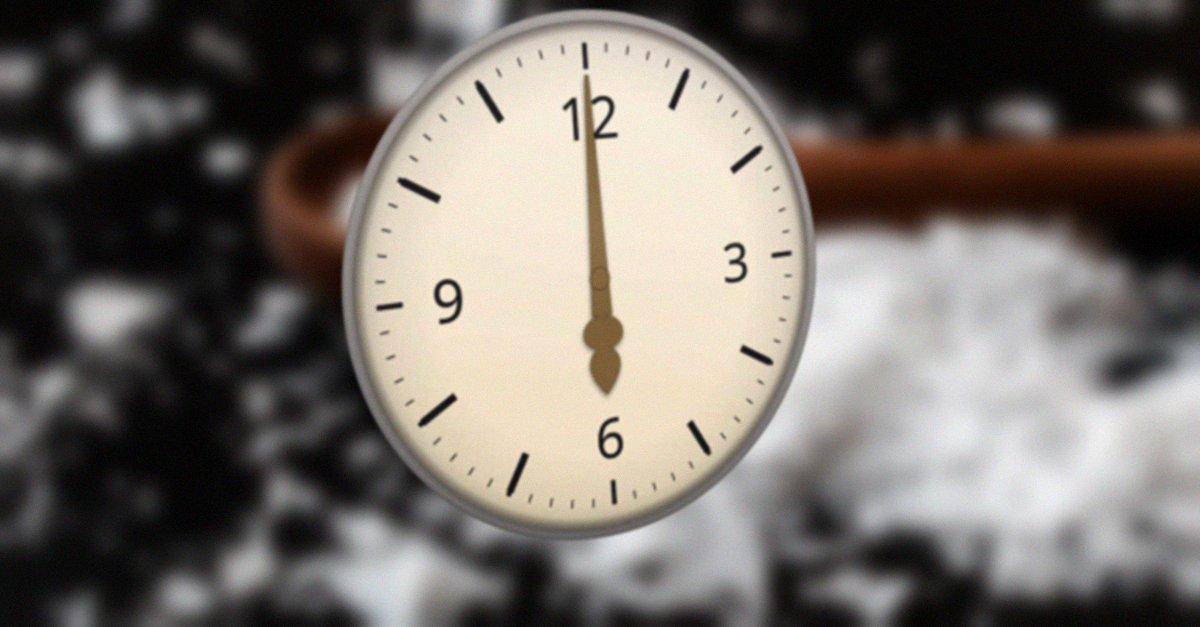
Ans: 6:00
